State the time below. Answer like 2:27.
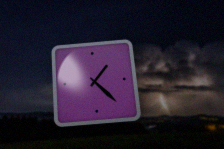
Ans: 1:23
